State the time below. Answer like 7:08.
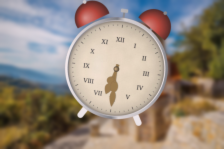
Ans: 6:30
